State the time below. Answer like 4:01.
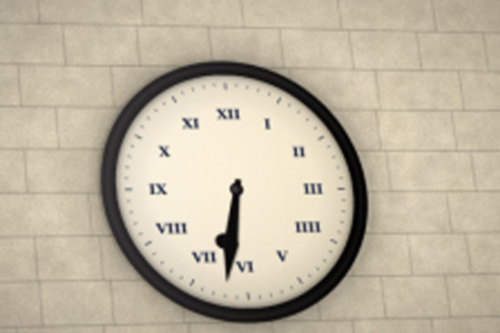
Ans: 6:32
